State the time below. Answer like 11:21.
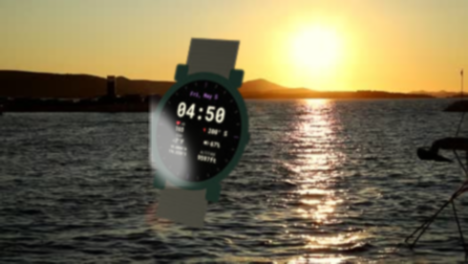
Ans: 4:50
